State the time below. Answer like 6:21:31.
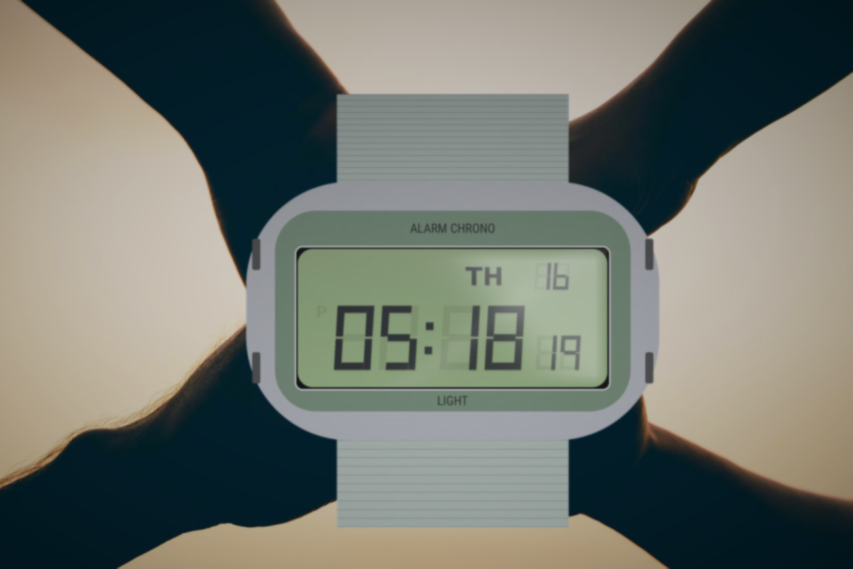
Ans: 5:18:19
